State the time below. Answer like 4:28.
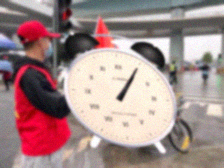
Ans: 1:05
